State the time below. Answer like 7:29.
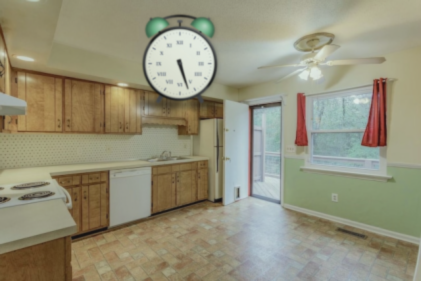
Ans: 5:27
